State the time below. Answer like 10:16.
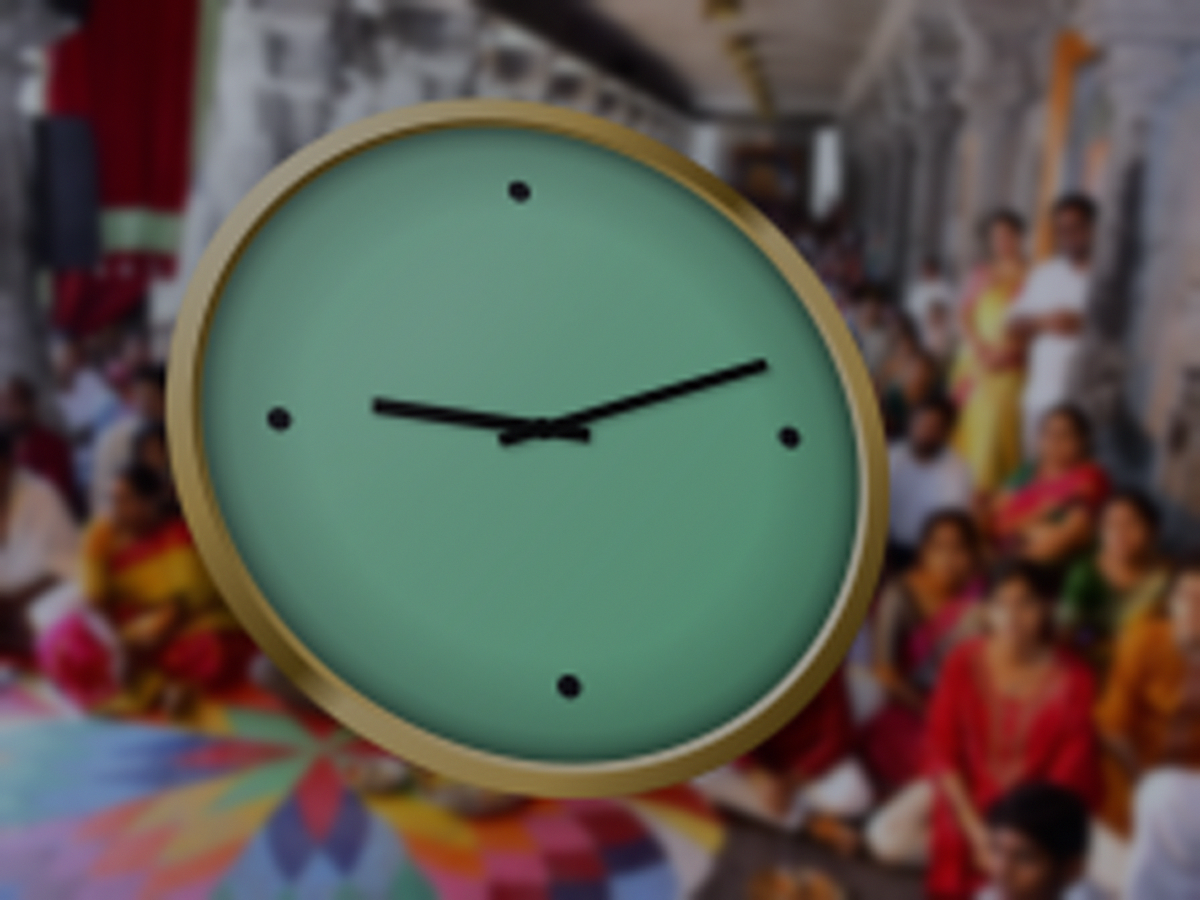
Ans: 9:12
